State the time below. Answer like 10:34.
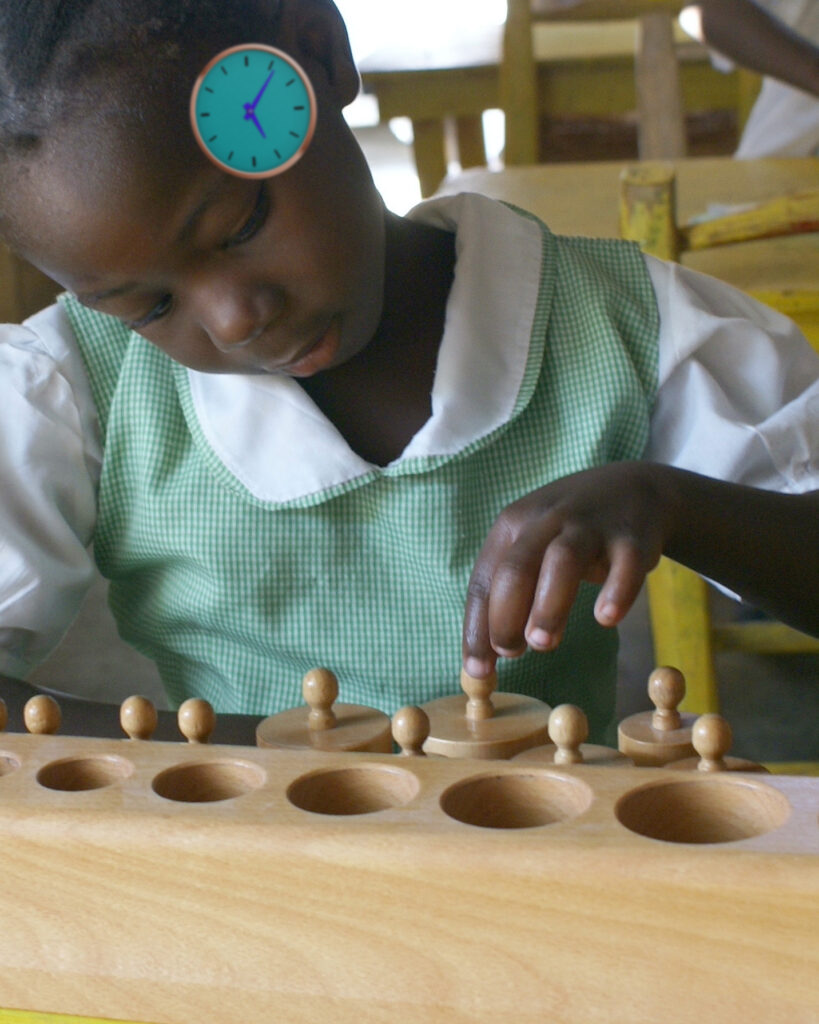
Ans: 5:06
